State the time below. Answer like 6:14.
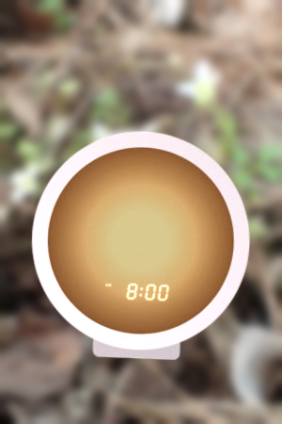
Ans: 8:00
